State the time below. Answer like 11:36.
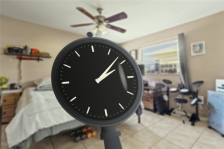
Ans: 2:08
